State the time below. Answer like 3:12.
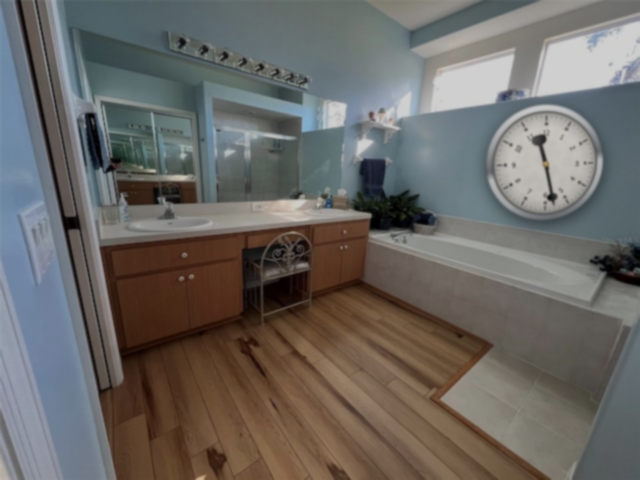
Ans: 11:28
